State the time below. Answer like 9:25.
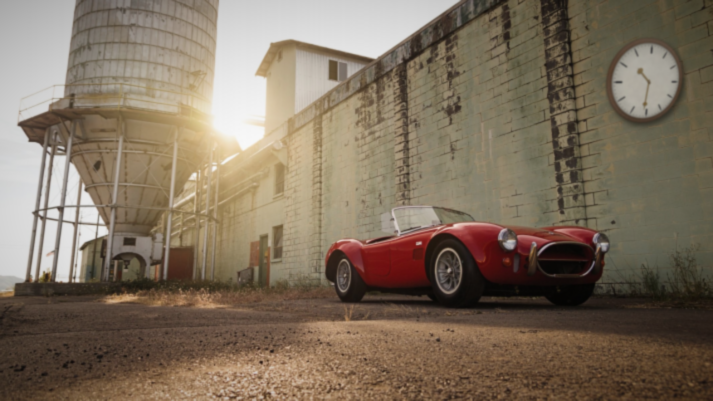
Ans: 10:31
